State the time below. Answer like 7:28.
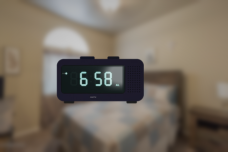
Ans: 6:58
